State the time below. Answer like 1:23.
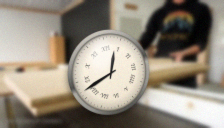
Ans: 12:42
